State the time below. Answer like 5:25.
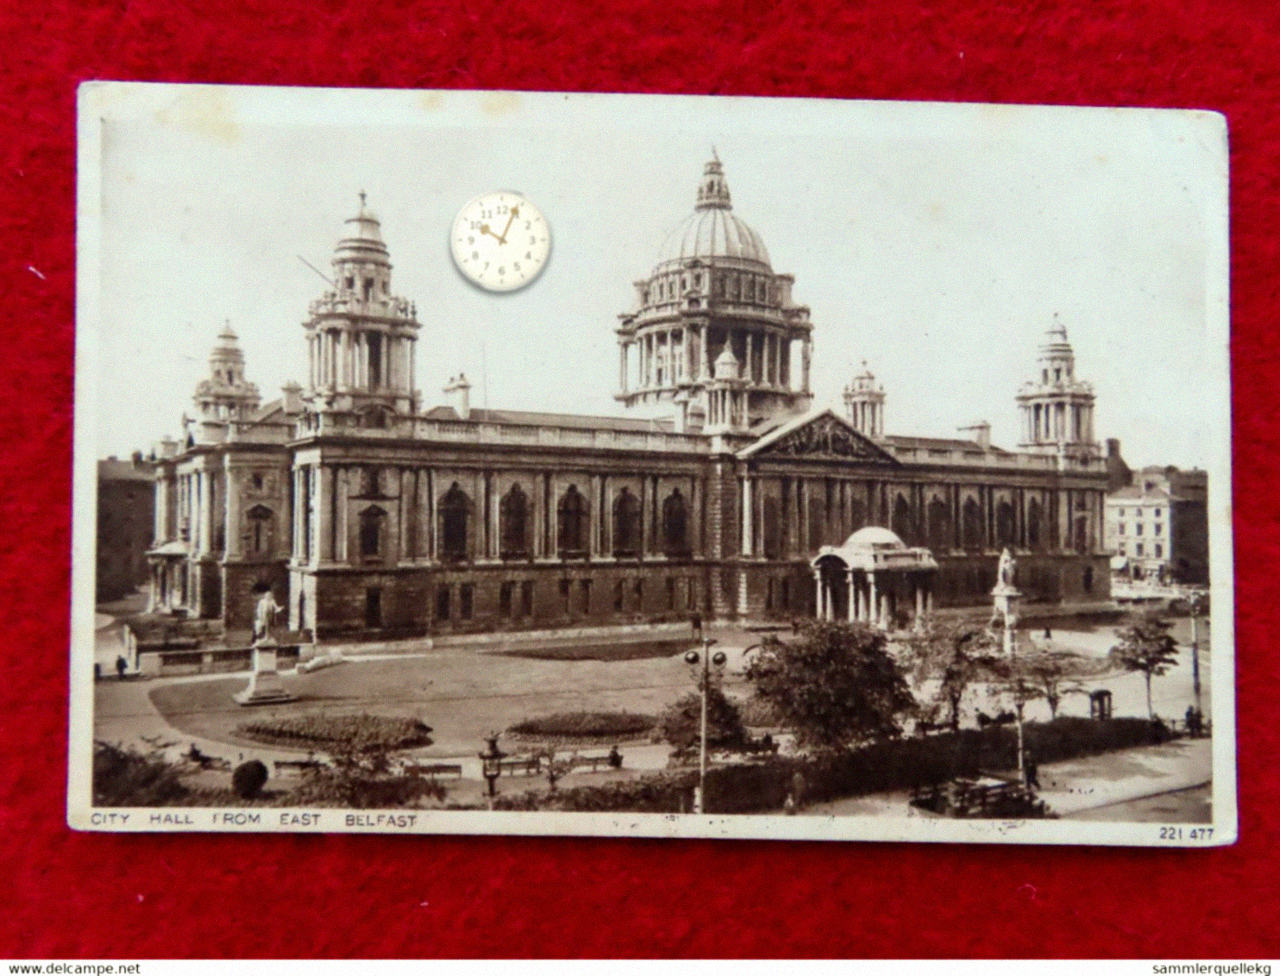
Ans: 10:04
